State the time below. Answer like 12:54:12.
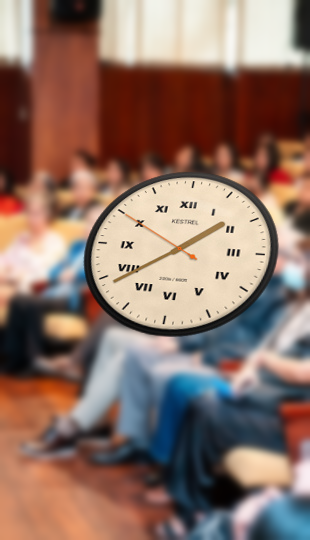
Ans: 1:38:50
